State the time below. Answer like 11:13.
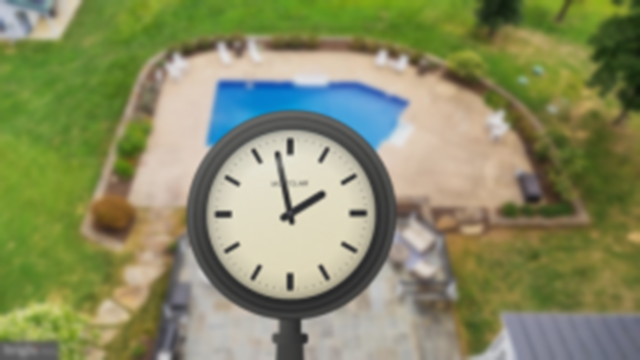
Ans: 1:58
